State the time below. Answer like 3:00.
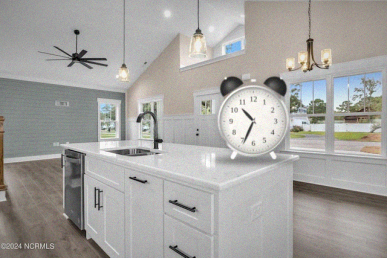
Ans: 10:34
